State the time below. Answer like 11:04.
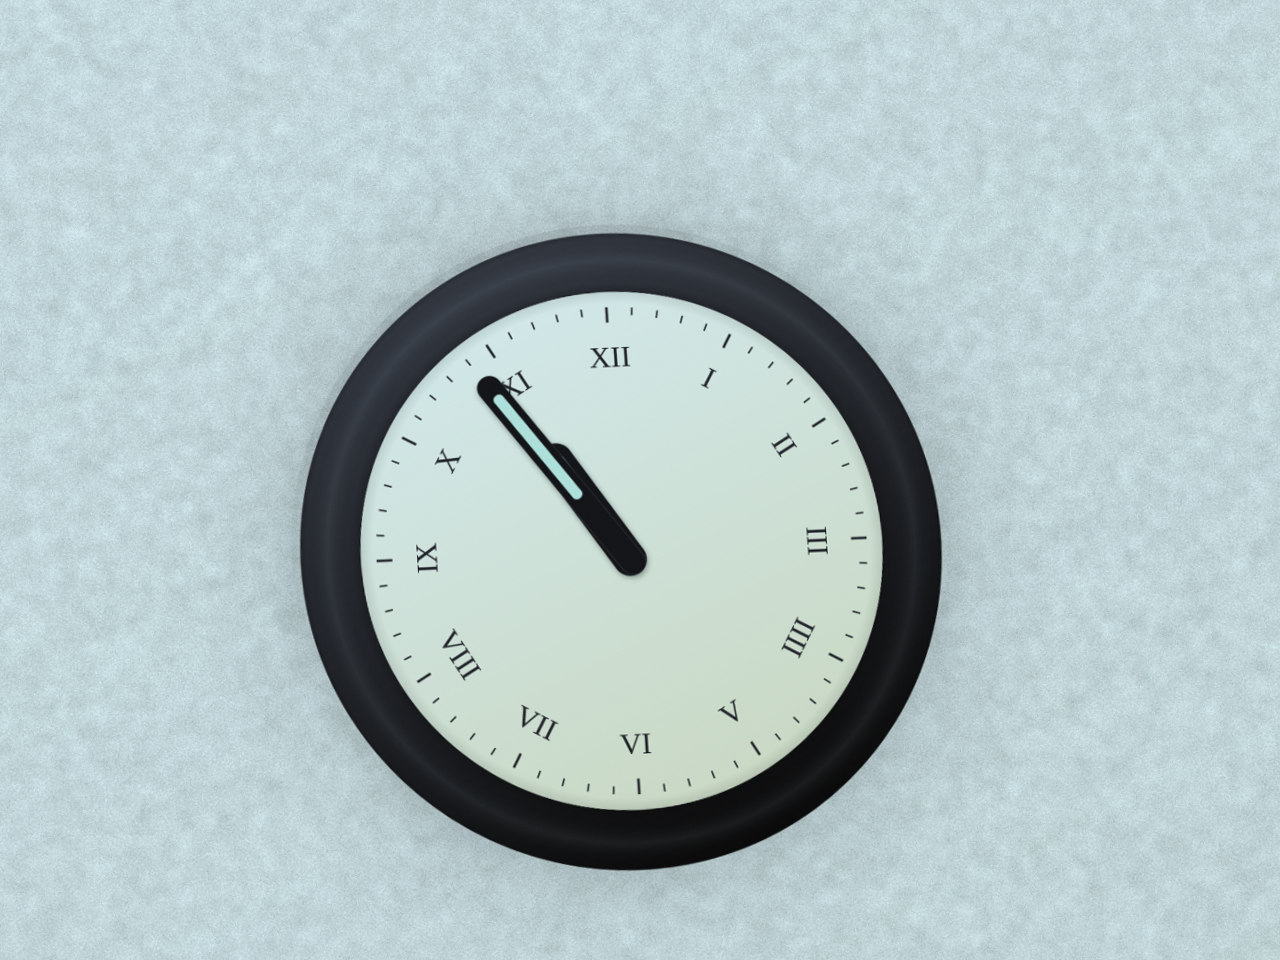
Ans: 10:54
